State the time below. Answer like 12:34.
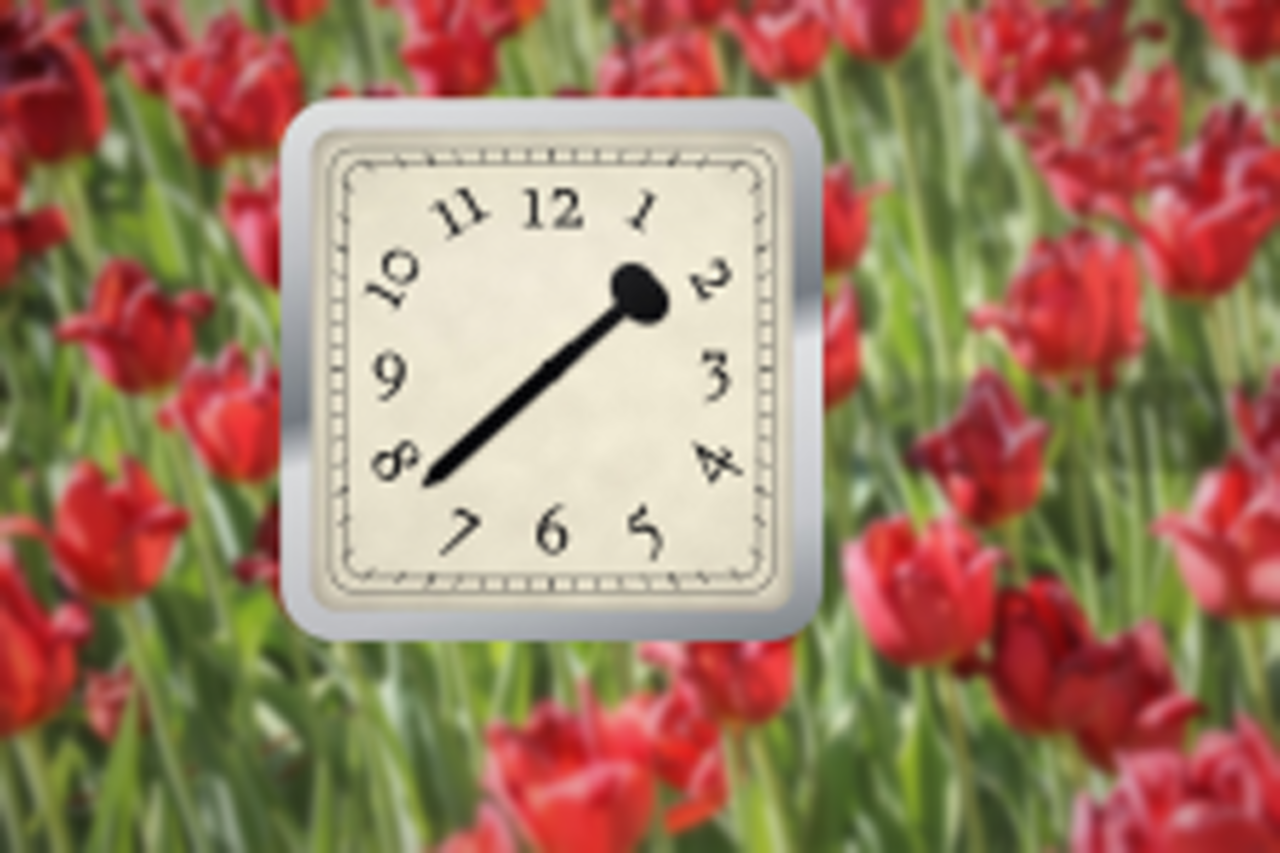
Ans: 1:38
